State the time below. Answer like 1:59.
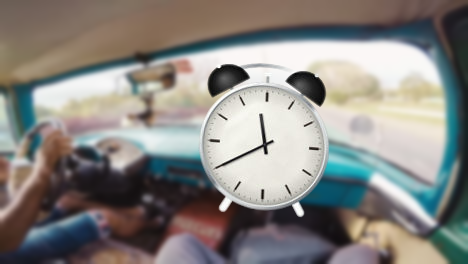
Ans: 11:40
